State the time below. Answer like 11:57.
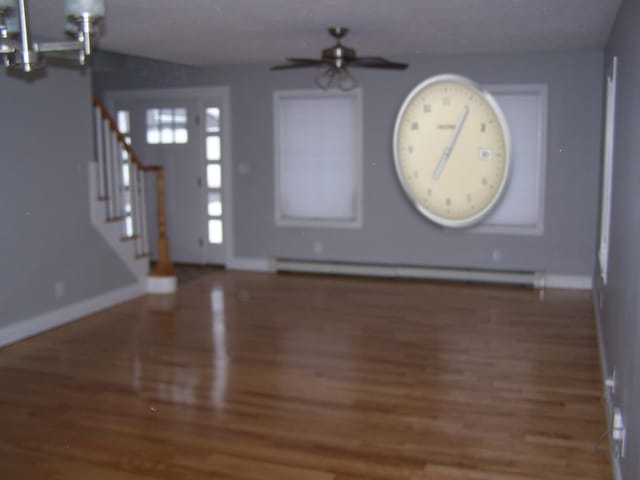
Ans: 7:05
